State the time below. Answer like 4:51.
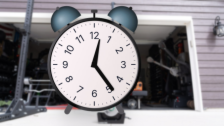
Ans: 12:24
